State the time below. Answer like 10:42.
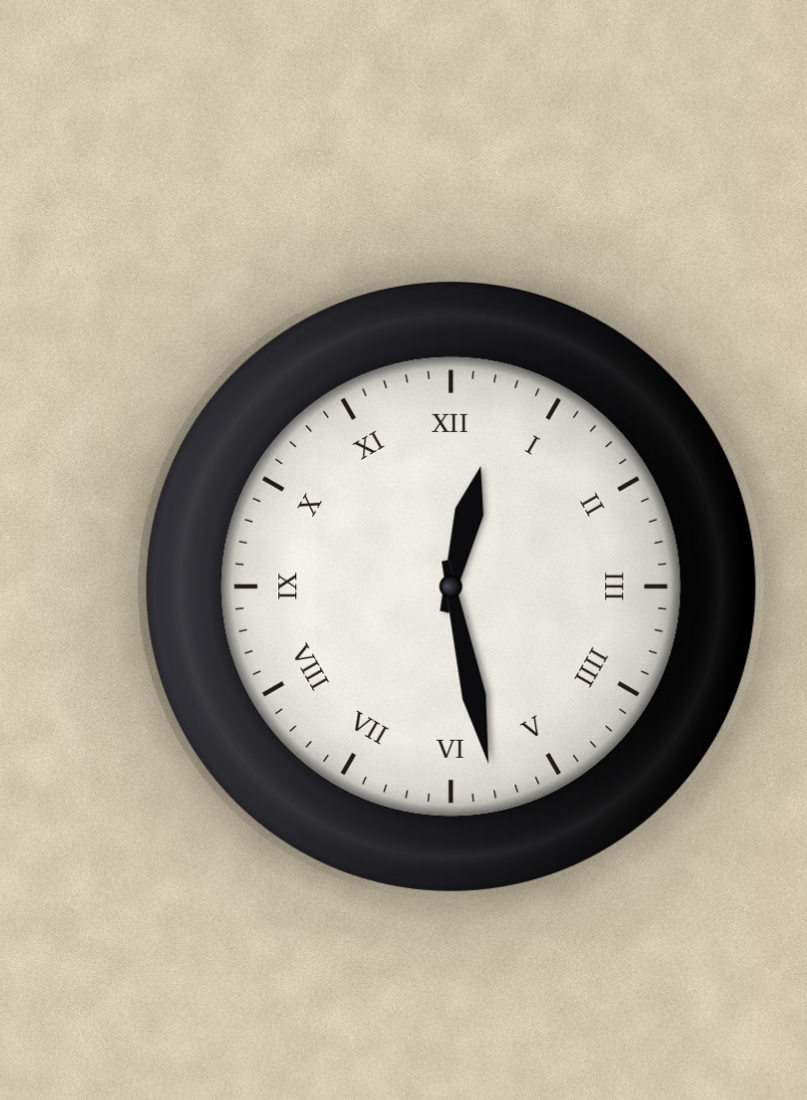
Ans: 12:28
